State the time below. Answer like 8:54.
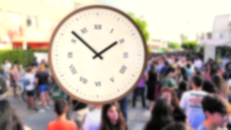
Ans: 1:52
